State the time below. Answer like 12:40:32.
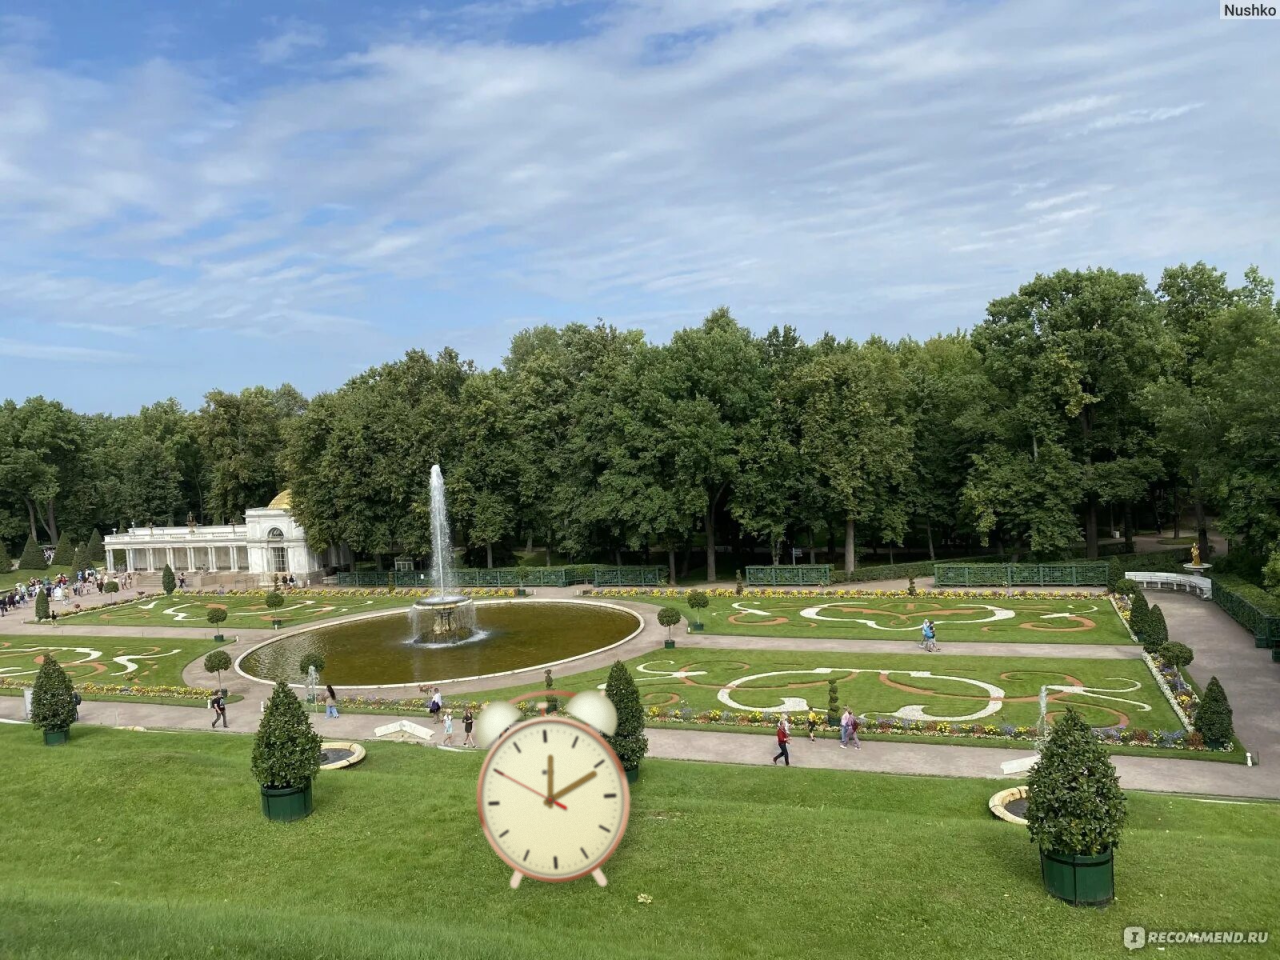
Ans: 12:10:50
